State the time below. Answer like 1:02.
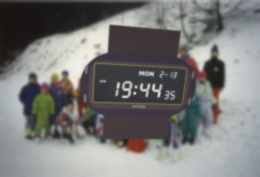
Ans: 19:44
